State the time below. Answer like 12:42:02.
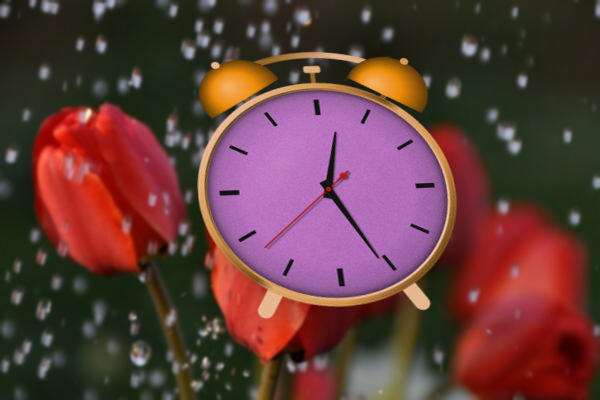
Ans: 12:25:38
